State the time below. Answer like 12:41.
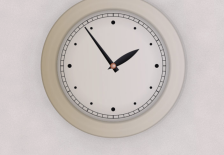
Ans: 1:54
